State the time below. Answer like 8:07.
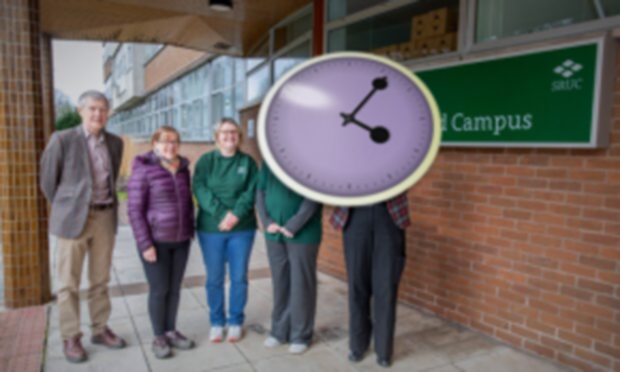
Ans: 4:06
